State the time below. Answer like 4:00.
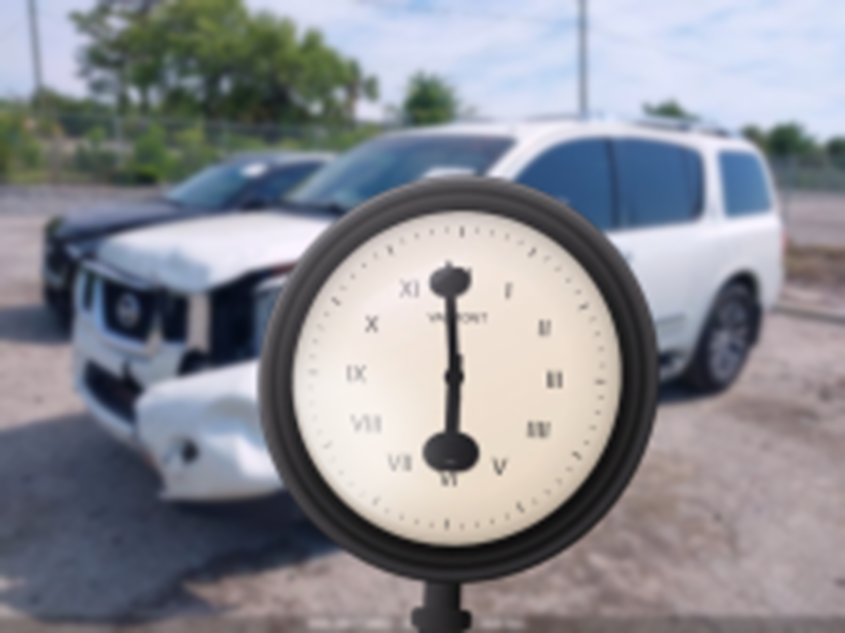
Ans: 5:59
